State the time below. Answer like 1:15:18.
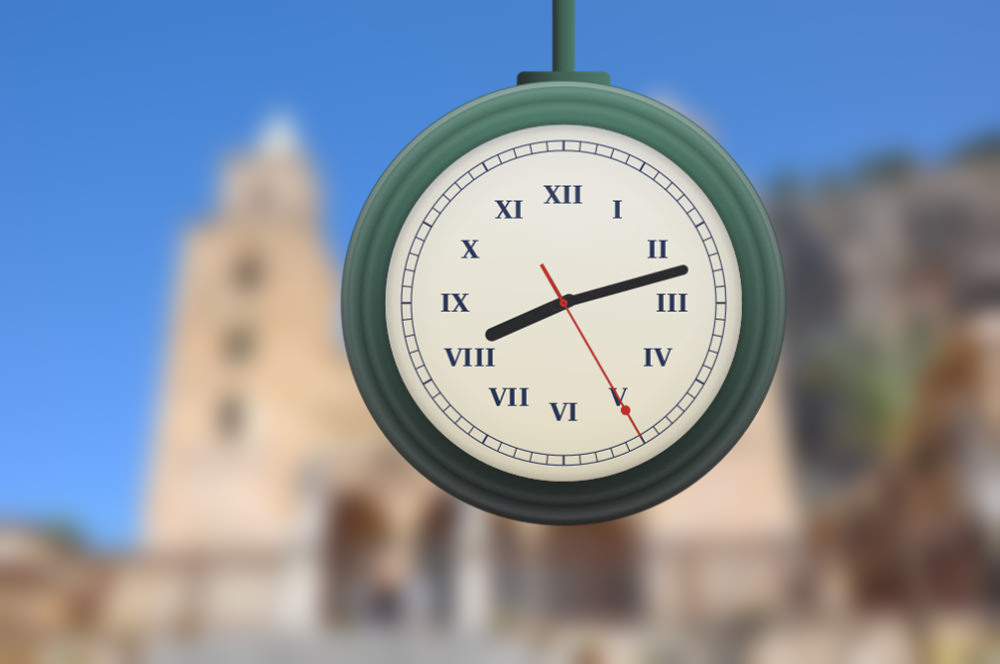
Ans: 8:12:25
